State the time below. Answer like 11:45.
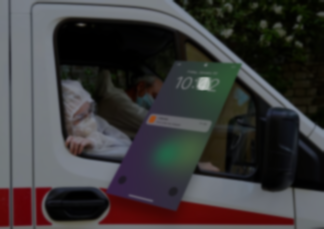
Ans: 10:42
